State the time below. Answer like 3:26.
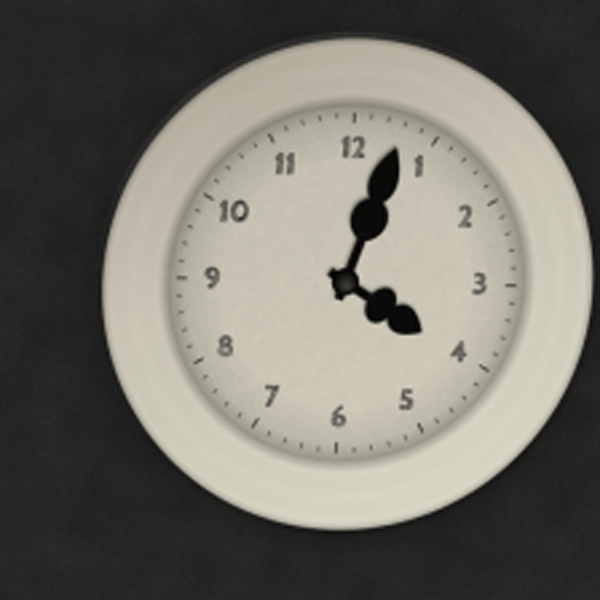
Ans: 4:03
